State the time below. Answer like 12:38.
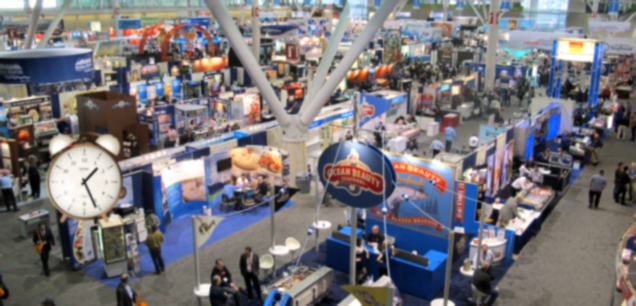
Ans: 1:26
